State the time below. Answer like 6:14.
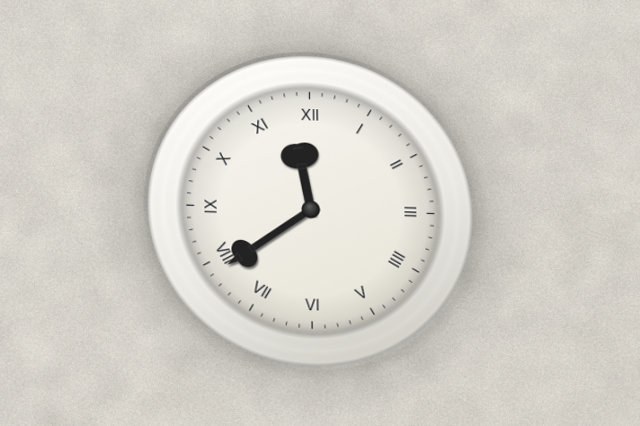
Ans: 11:39
